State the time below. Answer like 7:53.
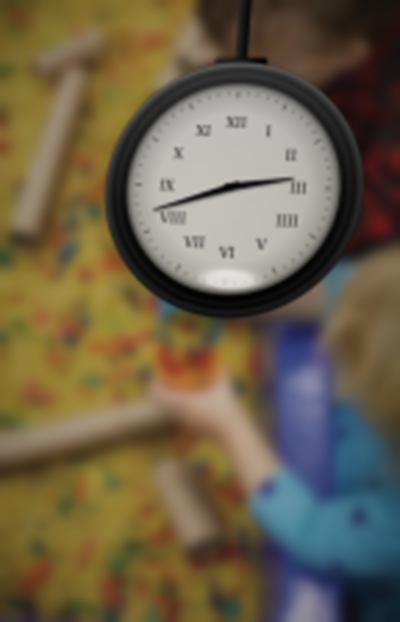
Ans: 2:42
